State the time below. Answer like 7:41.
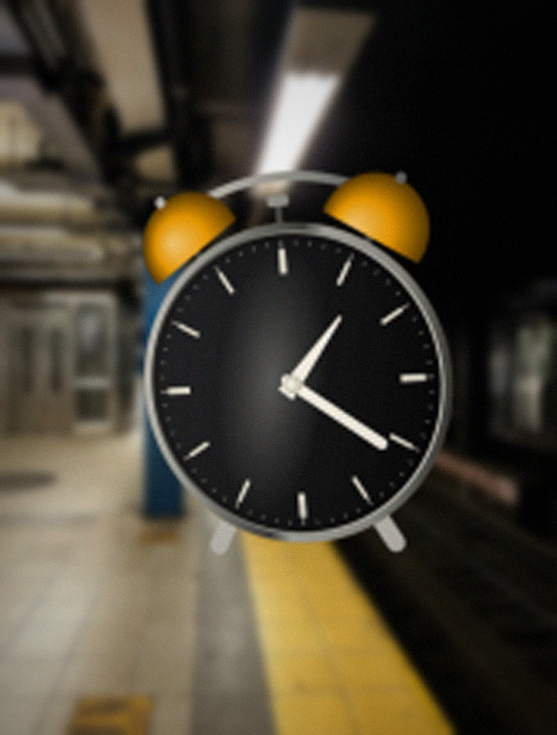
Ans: 1:21
